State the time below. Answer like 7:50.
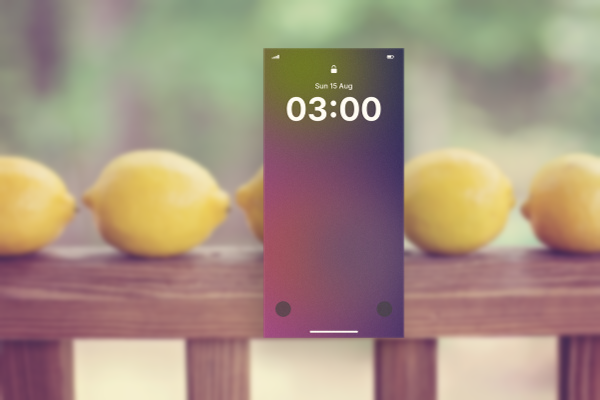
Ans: 3:00
